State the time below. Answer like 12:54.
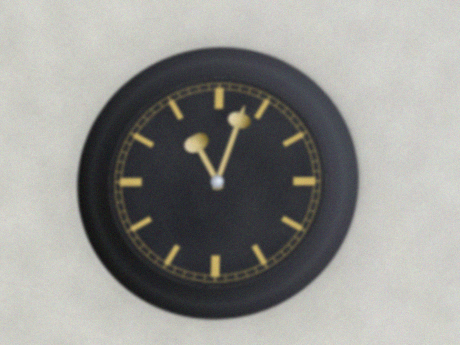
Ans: 11:03
